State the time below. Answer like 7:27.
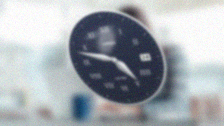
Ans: 4:48
